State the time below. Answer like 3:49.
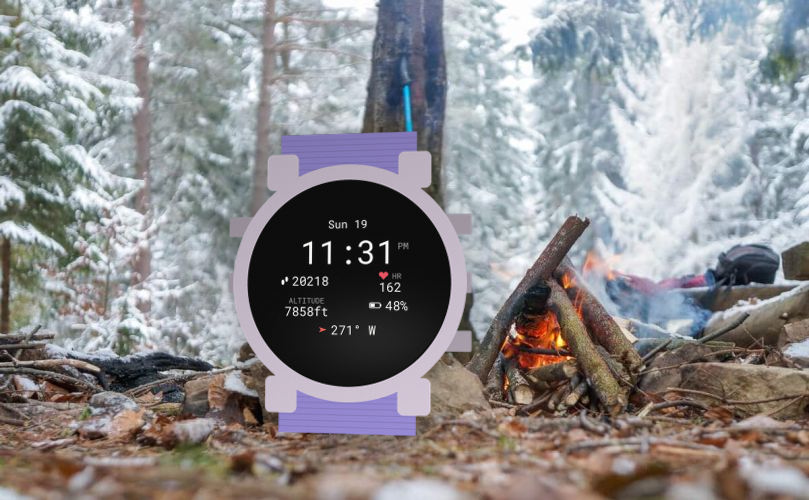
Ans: 11:31
